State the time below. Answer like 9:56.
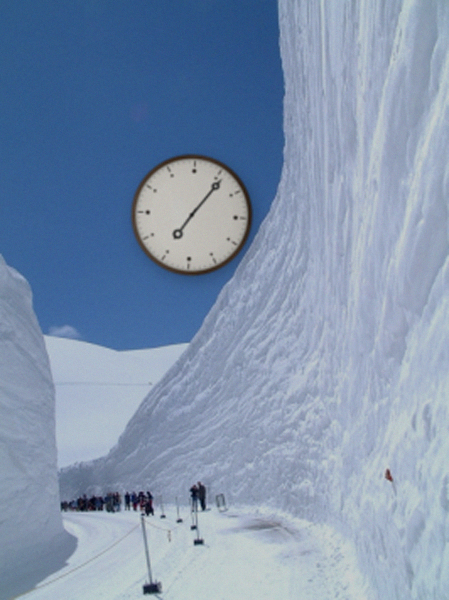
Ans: 7:06
